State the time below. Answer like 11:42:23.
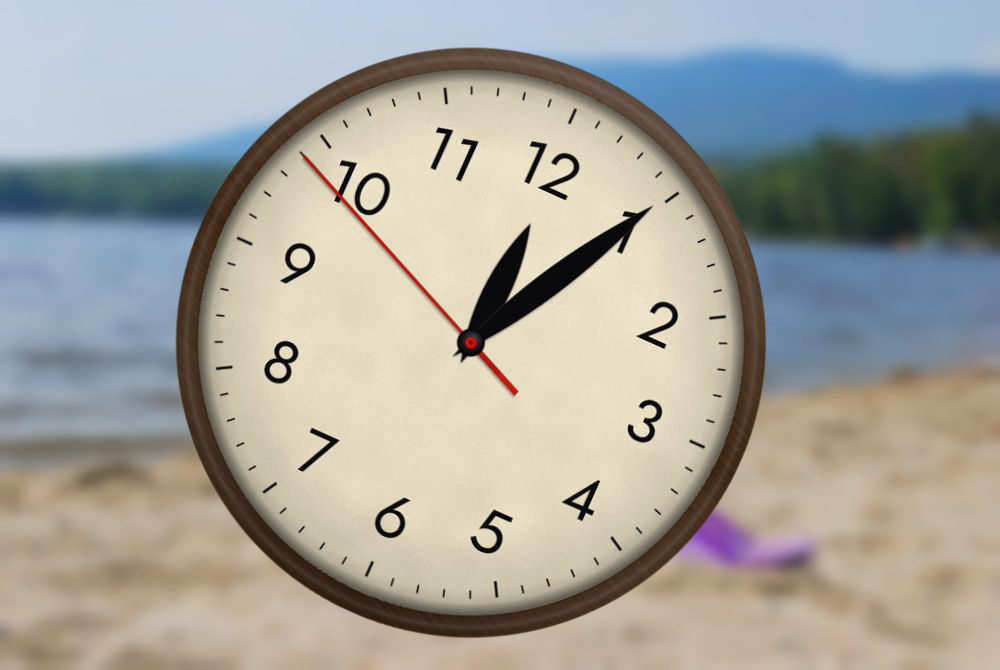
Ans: 12:04:49
